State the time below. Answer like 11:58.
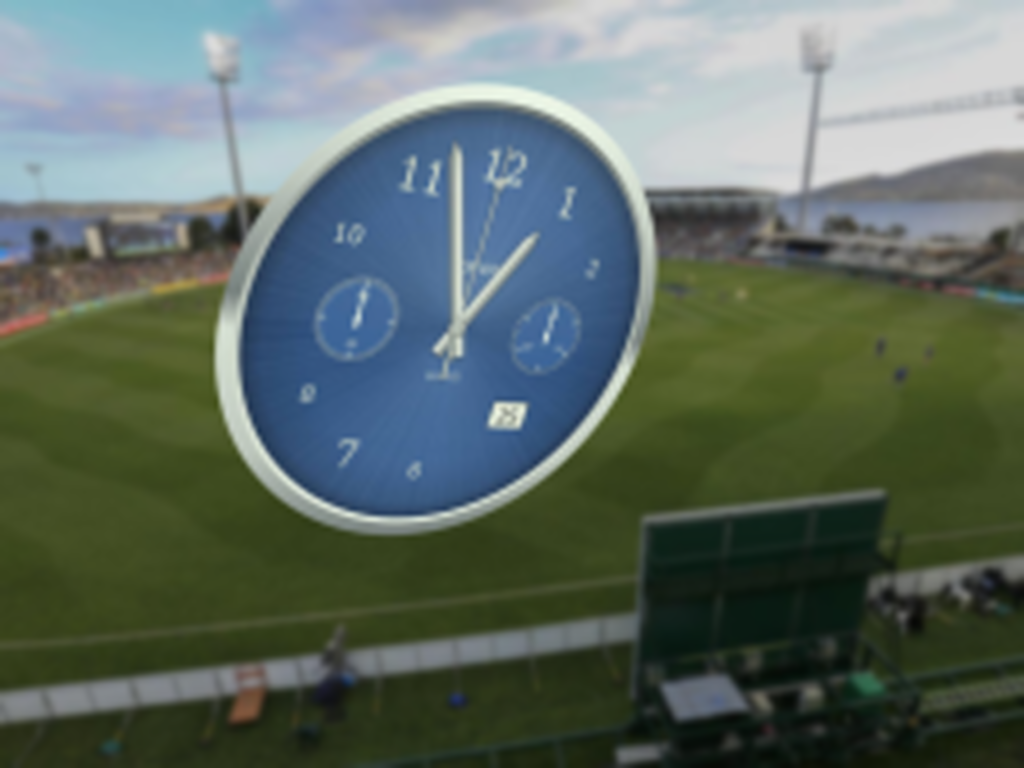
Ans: 12:57
